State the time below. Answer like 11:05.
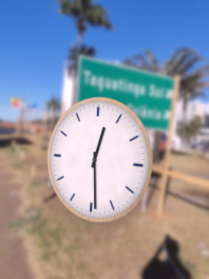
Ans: 12:29
